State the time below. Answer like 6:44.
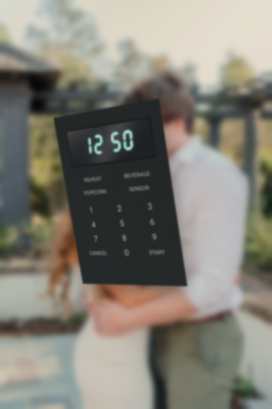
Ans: 12:50
